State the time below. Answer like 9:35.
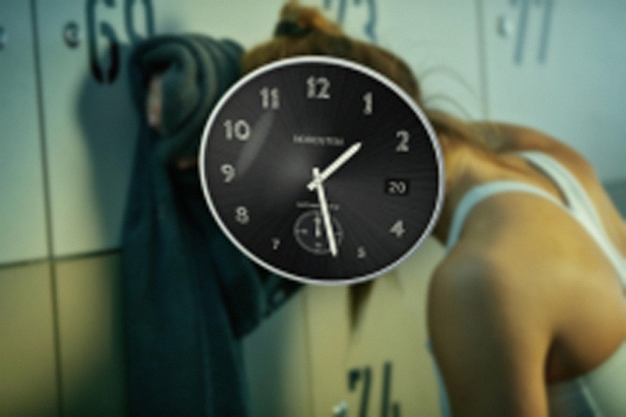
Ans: 1:28
